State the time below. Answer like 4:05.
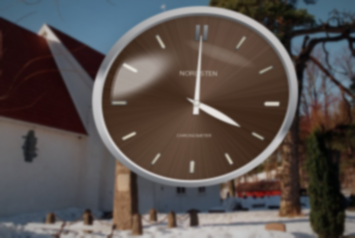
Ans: 4:00
